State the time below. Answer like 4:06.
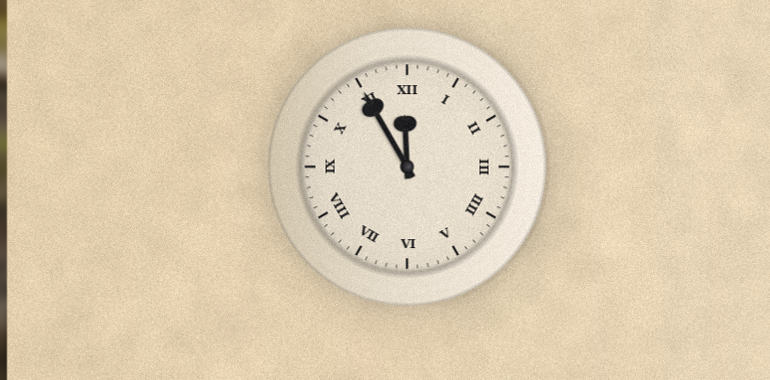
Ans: 11:55
